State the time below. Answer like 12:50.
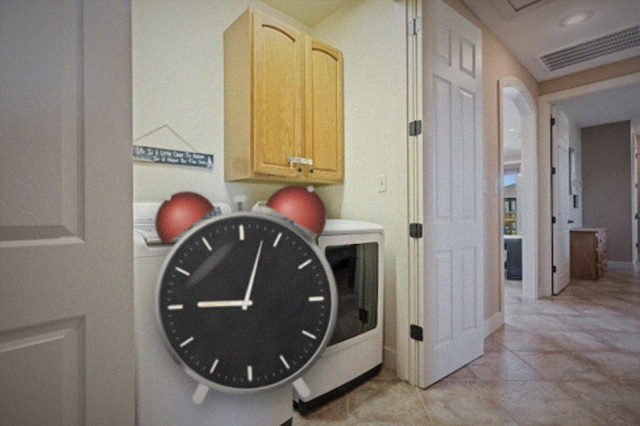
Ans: 9:03
